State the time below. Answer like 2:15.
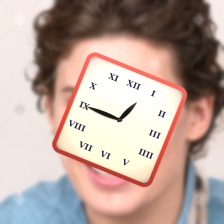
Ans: 12:45
